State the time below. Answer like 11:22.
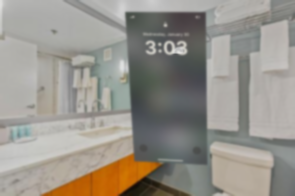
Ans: 3:03
